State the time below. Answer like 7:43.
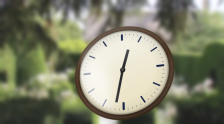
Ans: 12:32
